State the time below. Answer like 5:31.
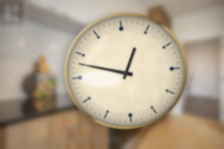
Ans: 12:48
